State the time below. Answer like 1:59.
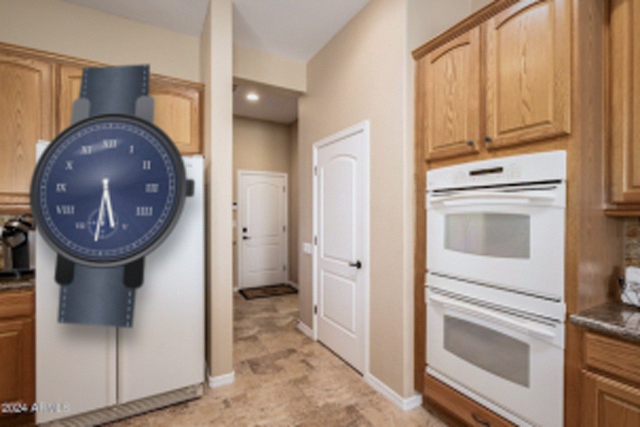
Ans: 5:31
